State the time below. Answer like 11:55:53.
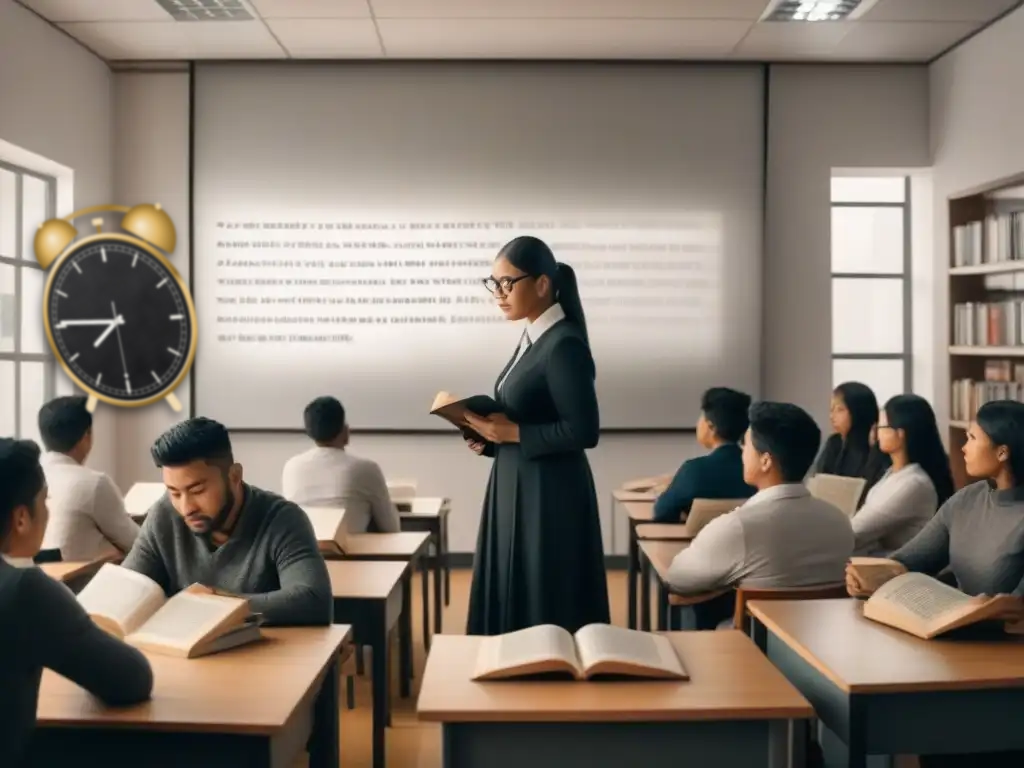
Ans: 7:45:30
